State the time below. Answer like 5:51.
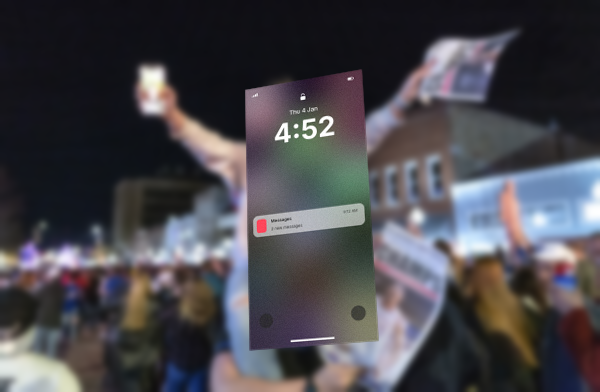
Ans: 4:52
